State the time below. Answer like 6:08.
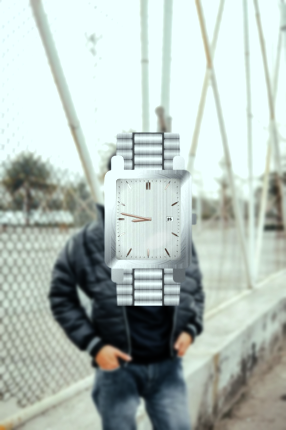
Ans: 8:47
